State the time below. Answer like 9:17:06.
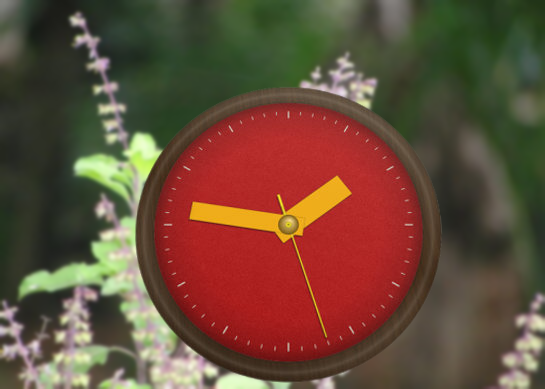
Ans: 1:46:27
